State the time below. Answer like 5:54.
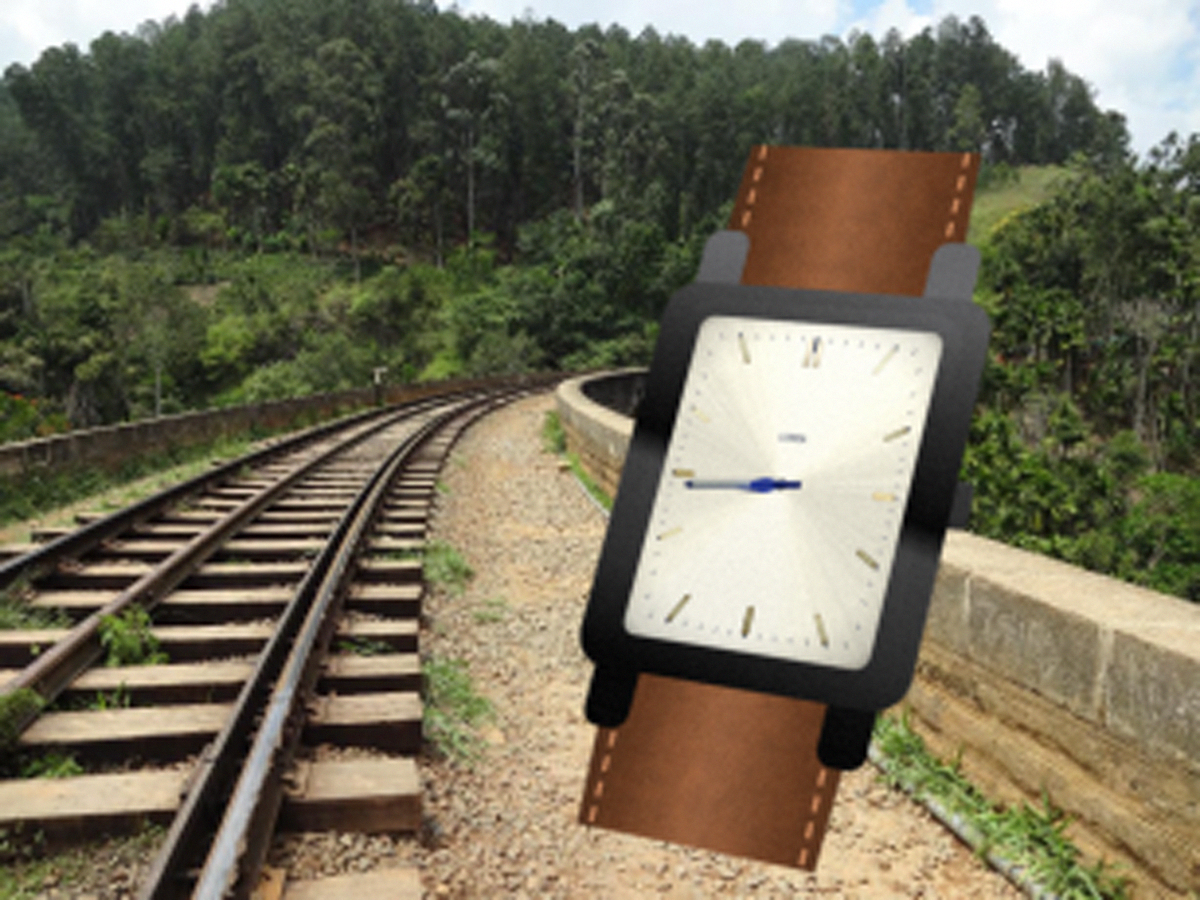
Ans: 8:44
